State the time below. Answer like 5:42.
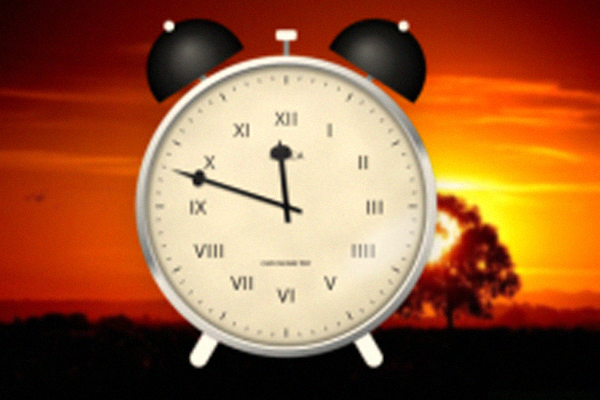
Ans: 11:48
